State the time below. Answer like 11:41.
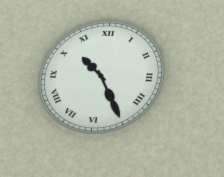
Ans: 10:25
